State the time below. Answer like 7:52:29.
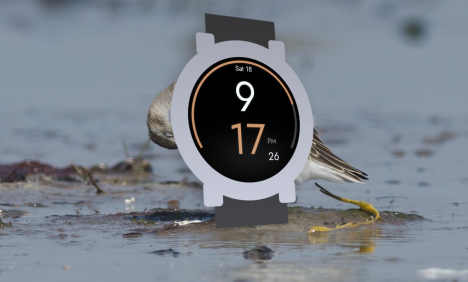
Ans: 9:17:26
